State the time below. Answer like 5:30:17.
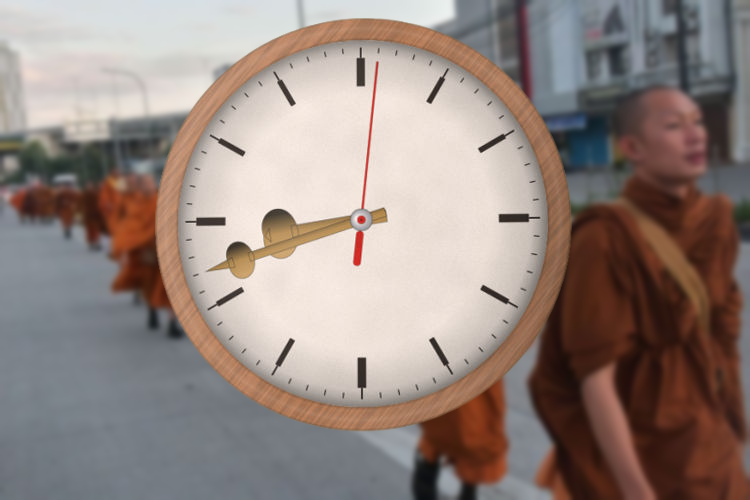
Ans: 8:42:01
